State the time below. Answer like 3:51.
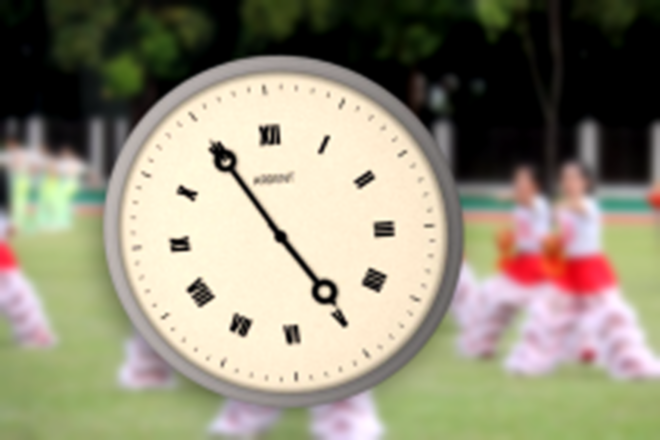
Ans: 4:55
